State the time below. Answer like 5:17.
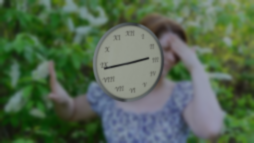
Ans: 2:44
